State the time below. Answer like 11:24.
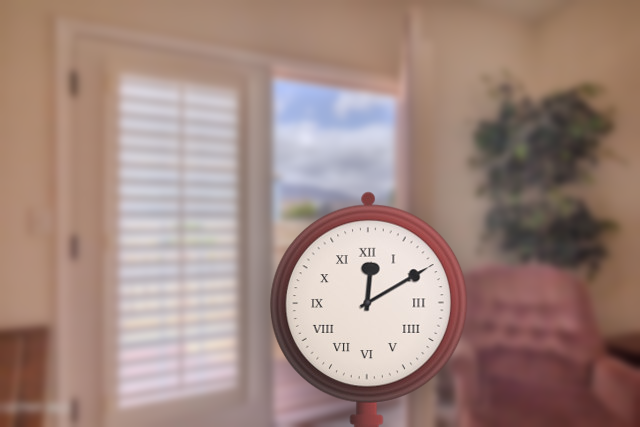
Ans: 12:10
